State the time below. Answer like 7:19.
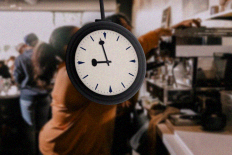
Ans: 8:58
